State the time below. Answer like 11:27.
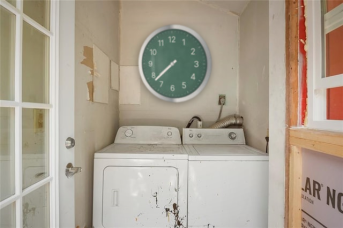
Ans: 7:38
